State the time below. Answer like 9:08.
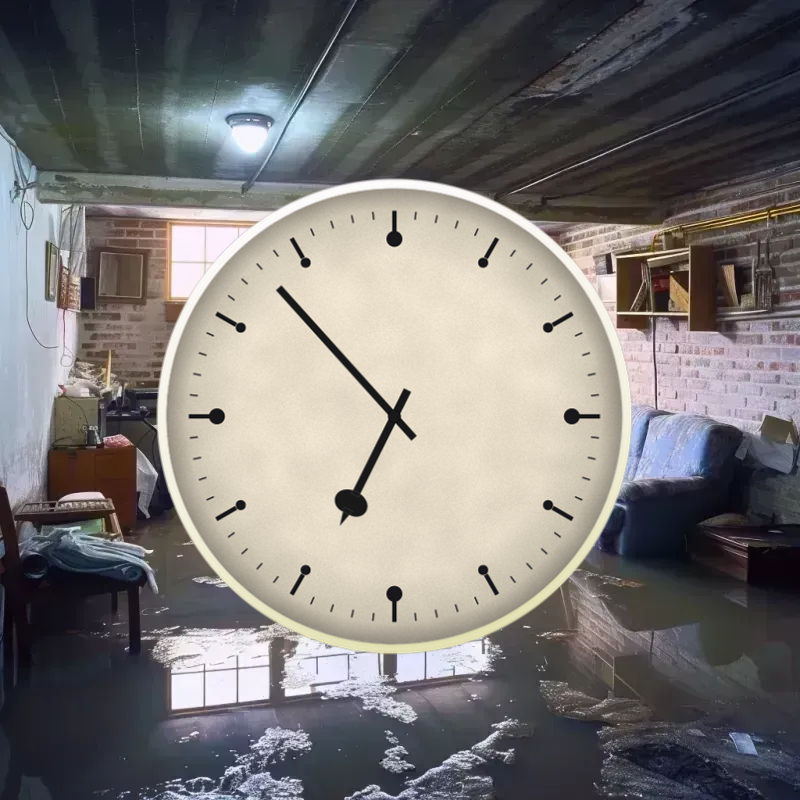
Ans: 6:53
